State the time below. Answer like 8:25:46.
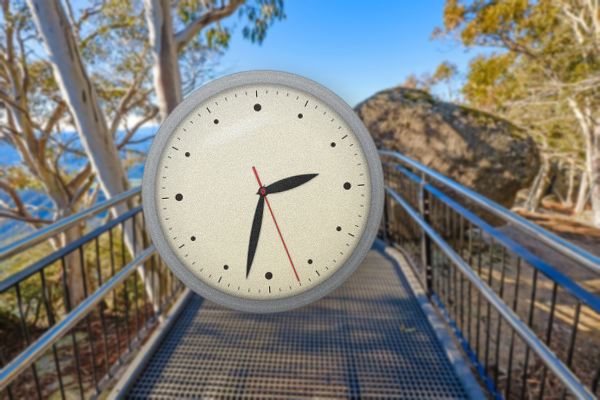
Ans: 2:32:27
